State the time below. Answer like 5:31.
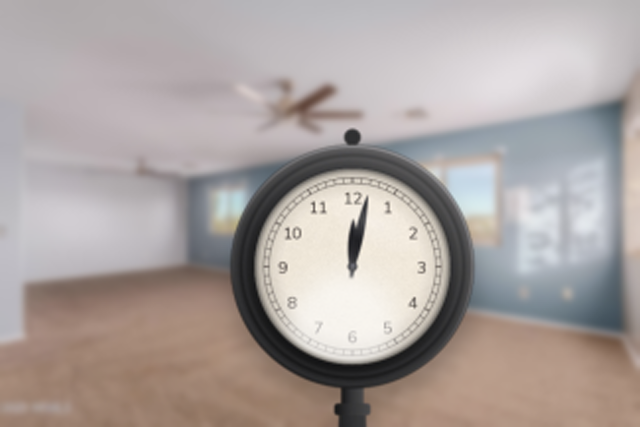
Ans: 12:02
